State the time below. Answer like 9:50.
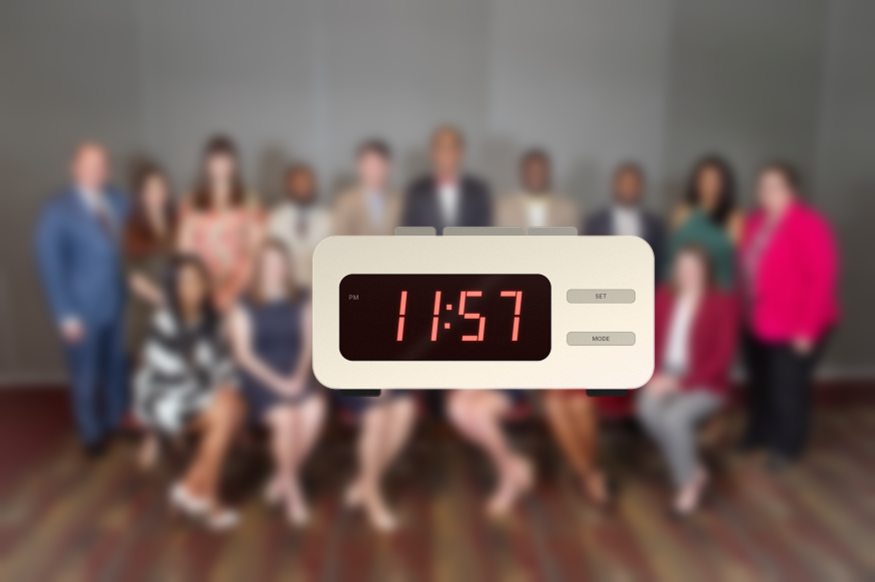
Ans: 11:57
